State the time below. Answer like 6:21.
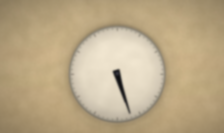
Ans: 5:27
